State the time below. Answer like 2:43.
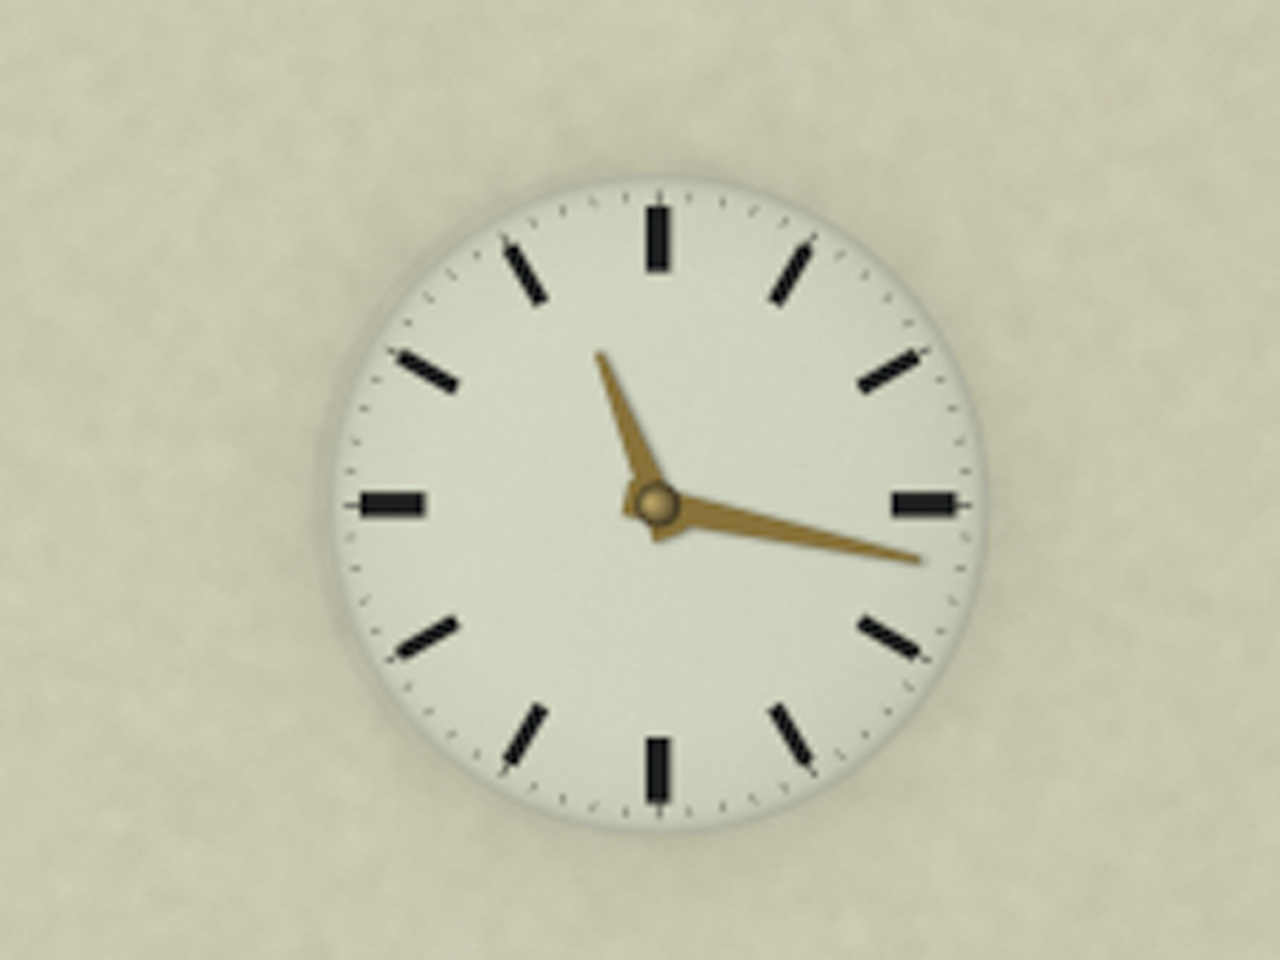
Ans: 11:17
